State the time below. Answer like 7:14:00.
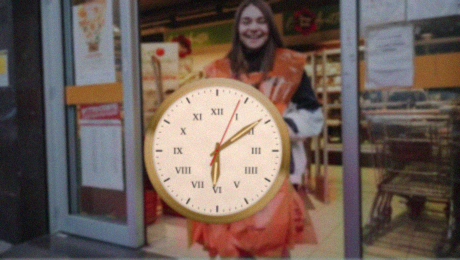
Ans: 6:09:04
